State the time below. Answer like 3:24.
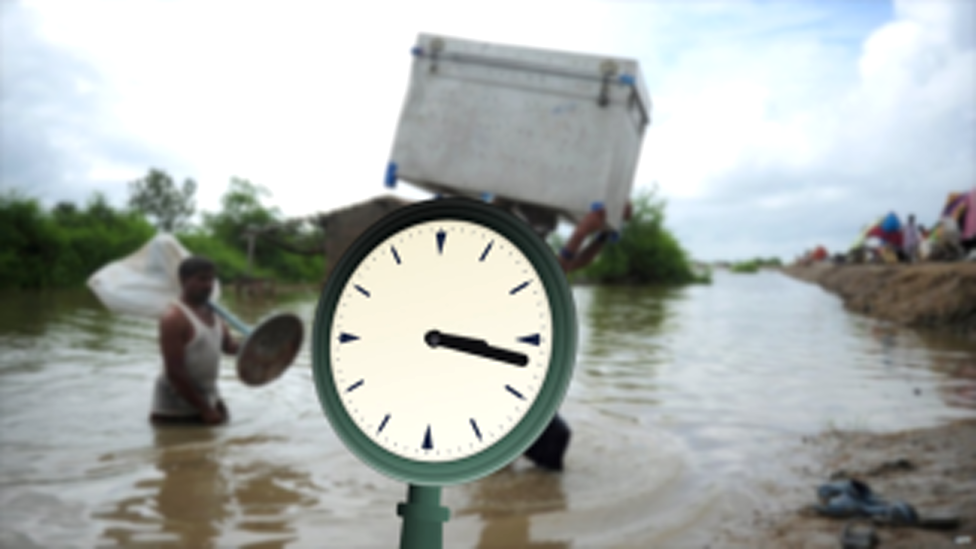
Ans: 3:17
